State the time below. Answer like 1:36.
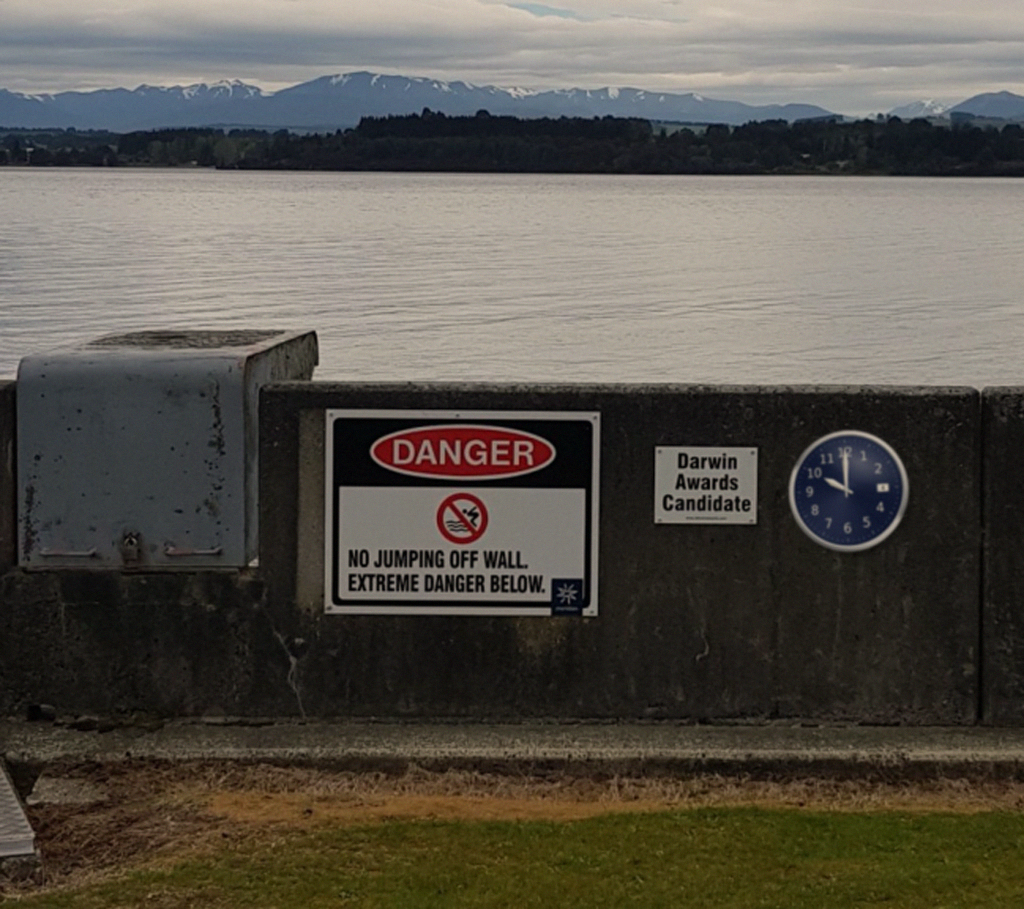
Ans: 10:00
